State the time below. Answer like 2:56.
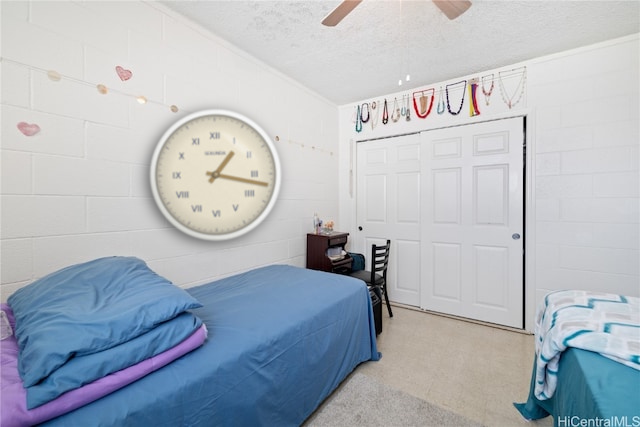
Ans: 1:17
